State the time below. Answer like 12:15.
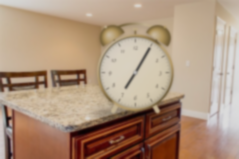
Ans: 7:05
